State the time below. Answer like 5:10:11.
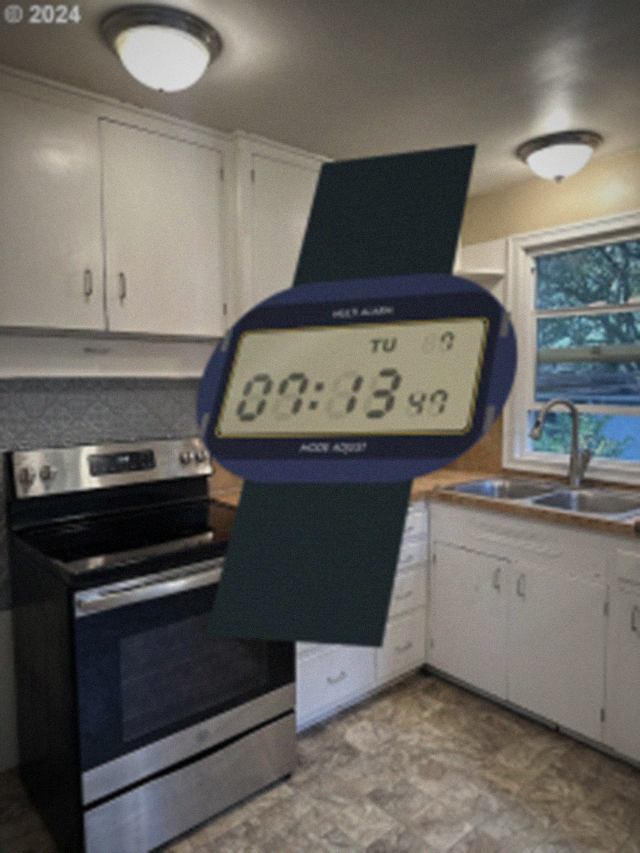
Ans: 7:13:47
